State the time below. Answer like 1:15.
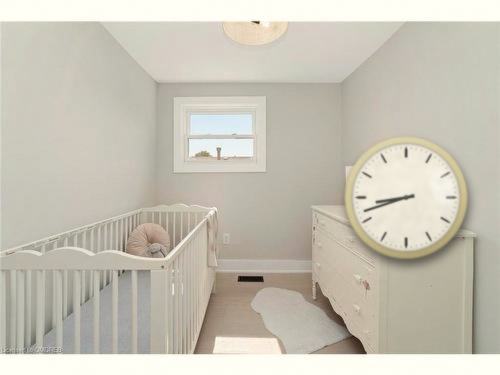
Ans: 8:42
